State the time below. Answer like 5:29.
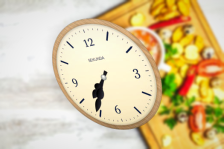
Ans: 7:36
